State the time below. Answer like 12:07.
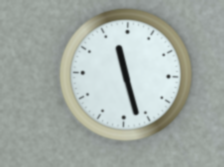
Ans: 11:27
